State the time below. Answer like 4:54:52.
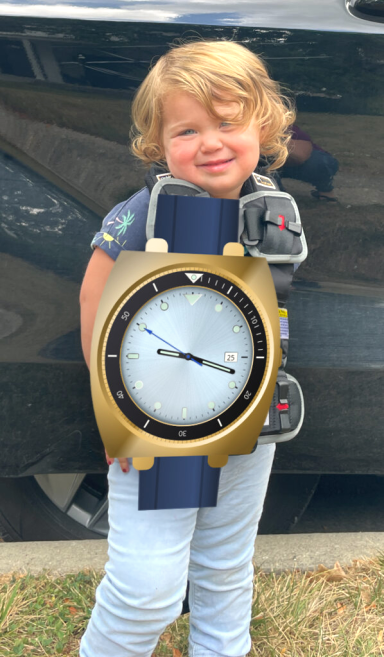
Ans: 9:17:50
